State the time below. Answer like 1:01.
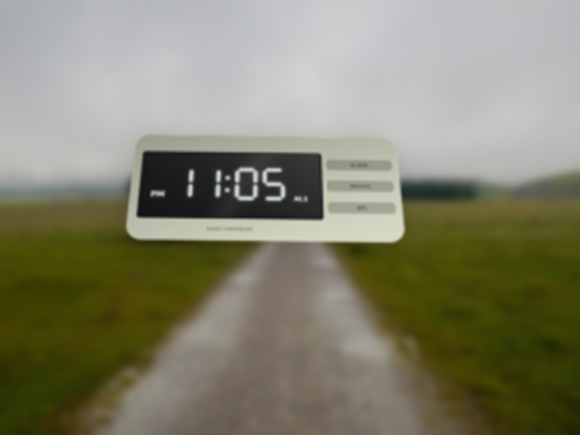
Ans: 11:05
